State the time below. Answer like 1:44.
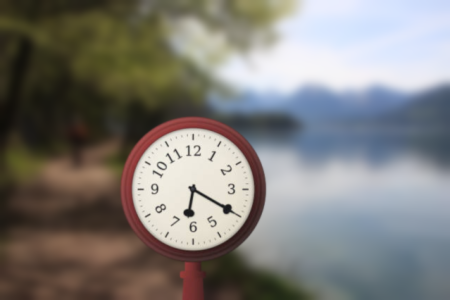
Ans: 6:20
